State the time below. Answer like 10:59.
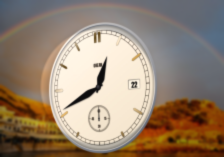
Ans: 12:41
